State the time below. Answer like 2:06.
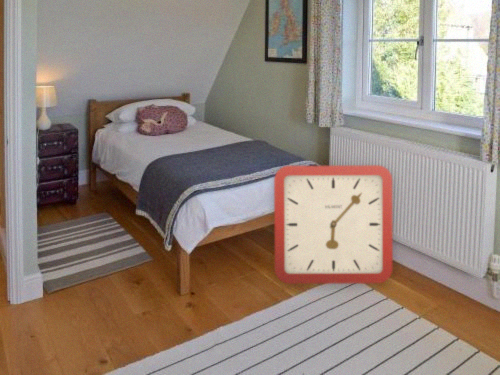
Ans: 6:07
